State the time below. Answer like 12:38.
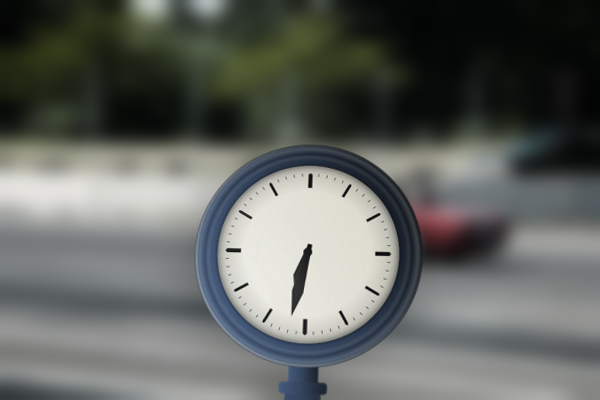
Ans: 6:32
